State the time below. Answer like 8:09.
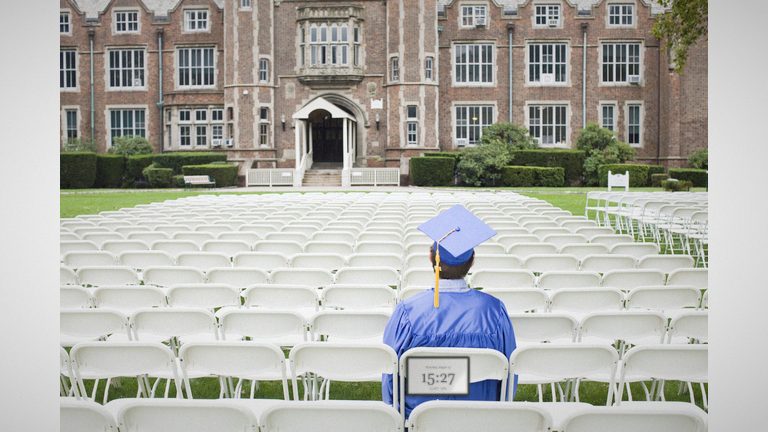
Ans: 15:27
